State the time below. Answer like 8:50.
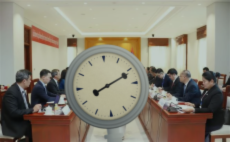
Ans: 8:11
